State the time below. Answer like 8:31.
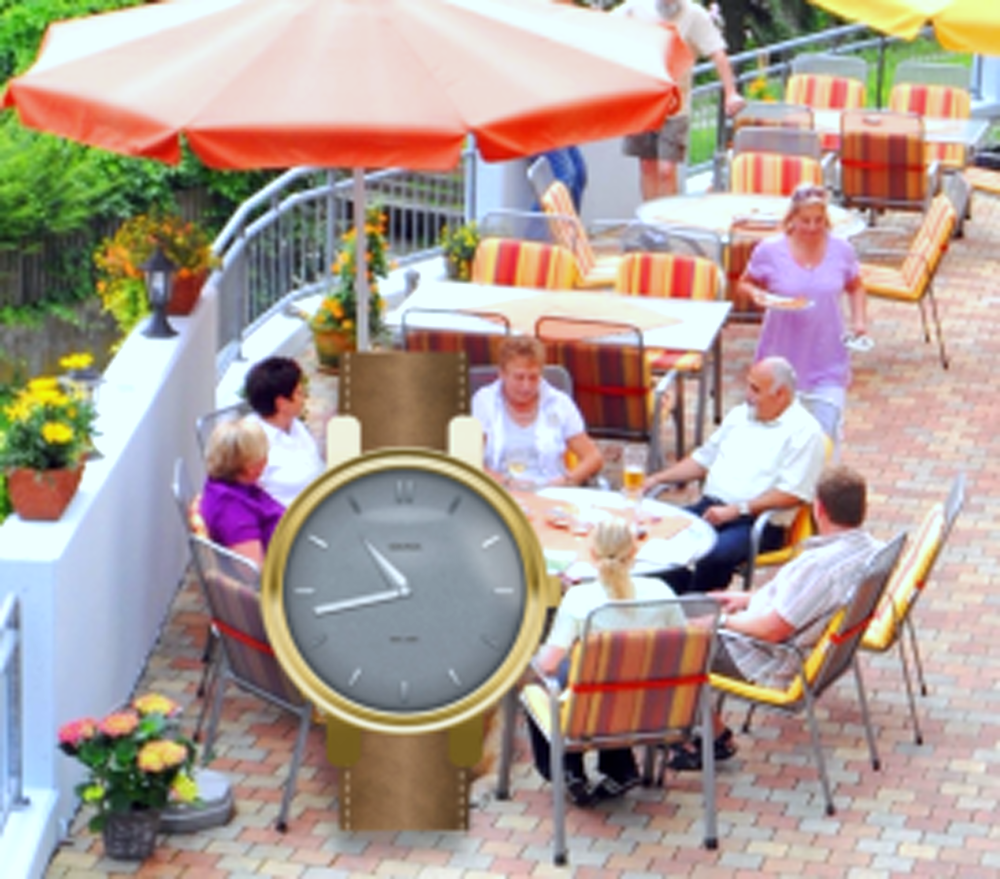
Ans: 10:43
